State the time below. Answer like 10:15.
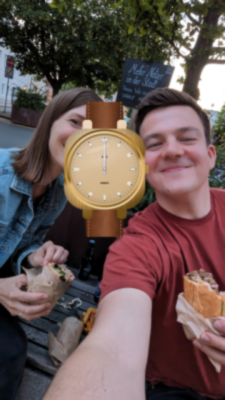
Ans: 12:00
